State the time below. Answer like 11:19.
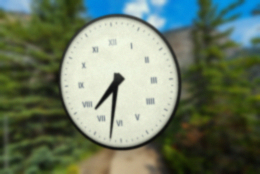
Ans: 7:32
